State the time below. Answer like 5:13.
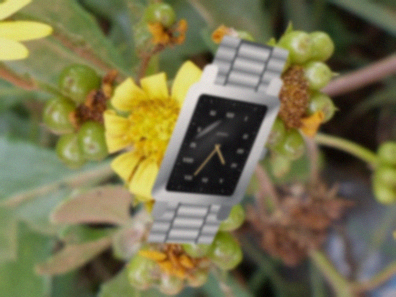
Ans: 4:34
